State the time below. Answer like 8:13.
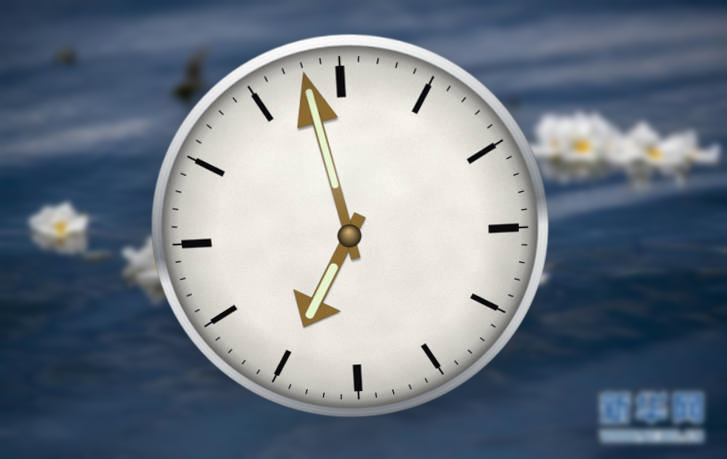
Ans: 6:58
